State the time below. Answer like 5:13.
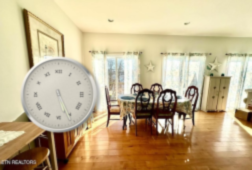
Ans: 5:26
